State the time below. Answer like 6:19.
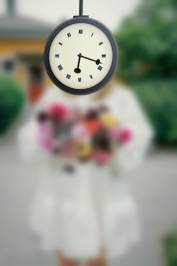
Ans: 6:18
